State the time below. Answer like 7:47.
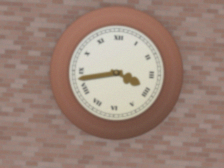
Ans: 3:43
